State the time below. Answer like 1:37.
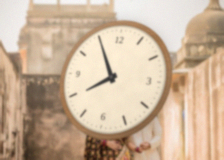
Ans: 7:55
